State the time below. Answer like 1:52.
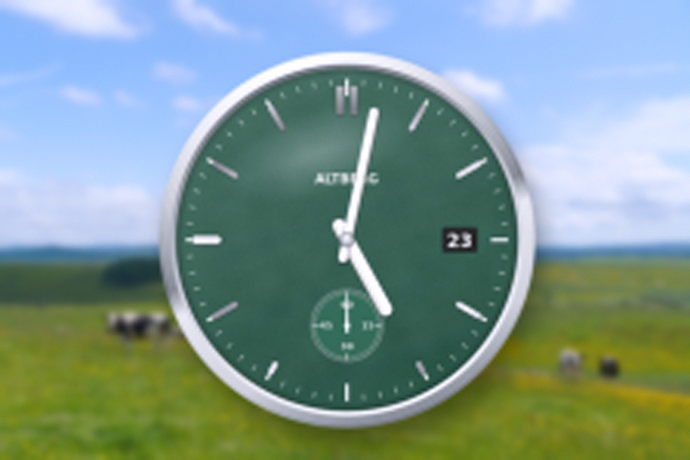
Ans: 5:02
